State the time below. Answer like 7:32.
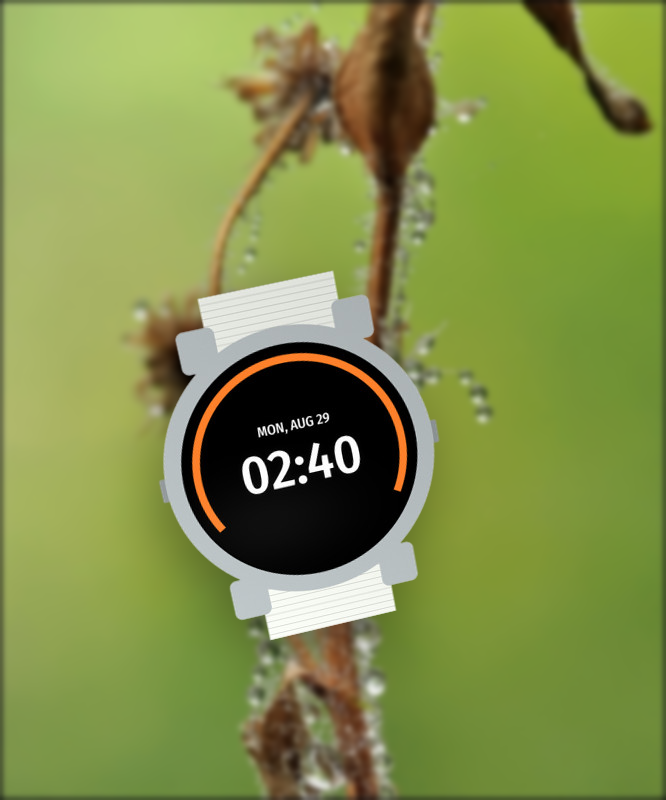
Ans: 2:40
